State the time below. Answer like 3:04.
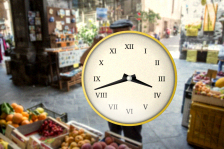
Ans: 3:42
